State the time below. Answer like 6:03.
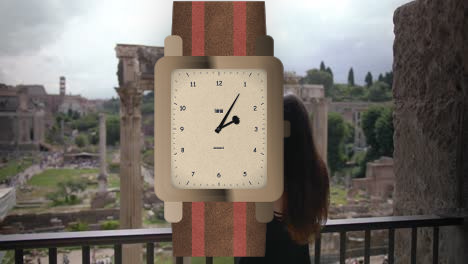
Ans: 2:05
